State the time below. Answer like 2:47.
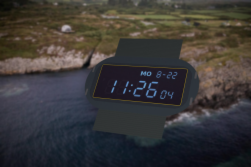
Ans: 11:26
